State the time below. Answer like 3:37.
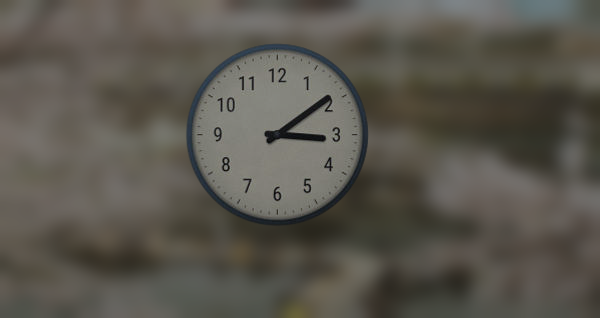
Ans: 3:09
